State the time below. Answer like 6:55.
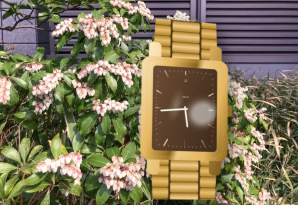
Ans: 5:44
